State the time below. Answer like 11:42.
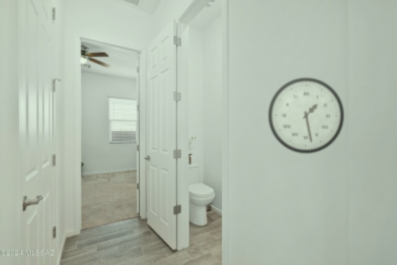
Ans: 1:28
